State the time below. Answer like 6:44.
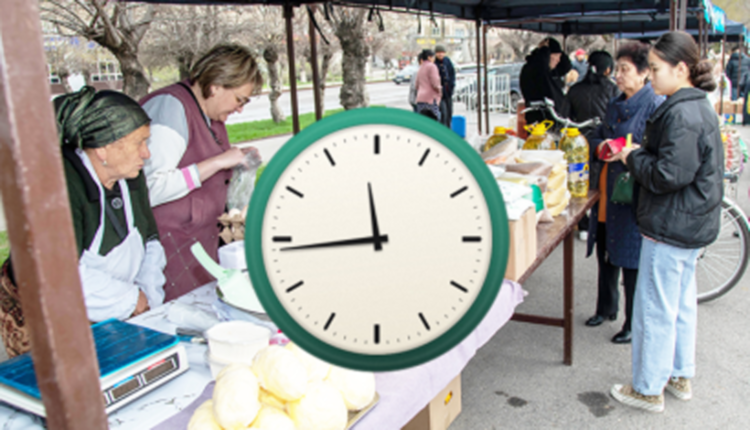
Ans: 11:44
